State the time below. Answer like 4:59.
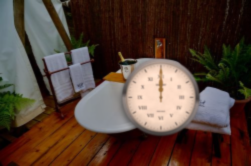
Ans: 12:00
